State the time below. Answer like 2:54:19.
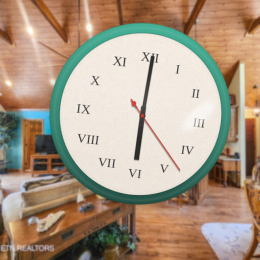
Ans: 6:00:23
